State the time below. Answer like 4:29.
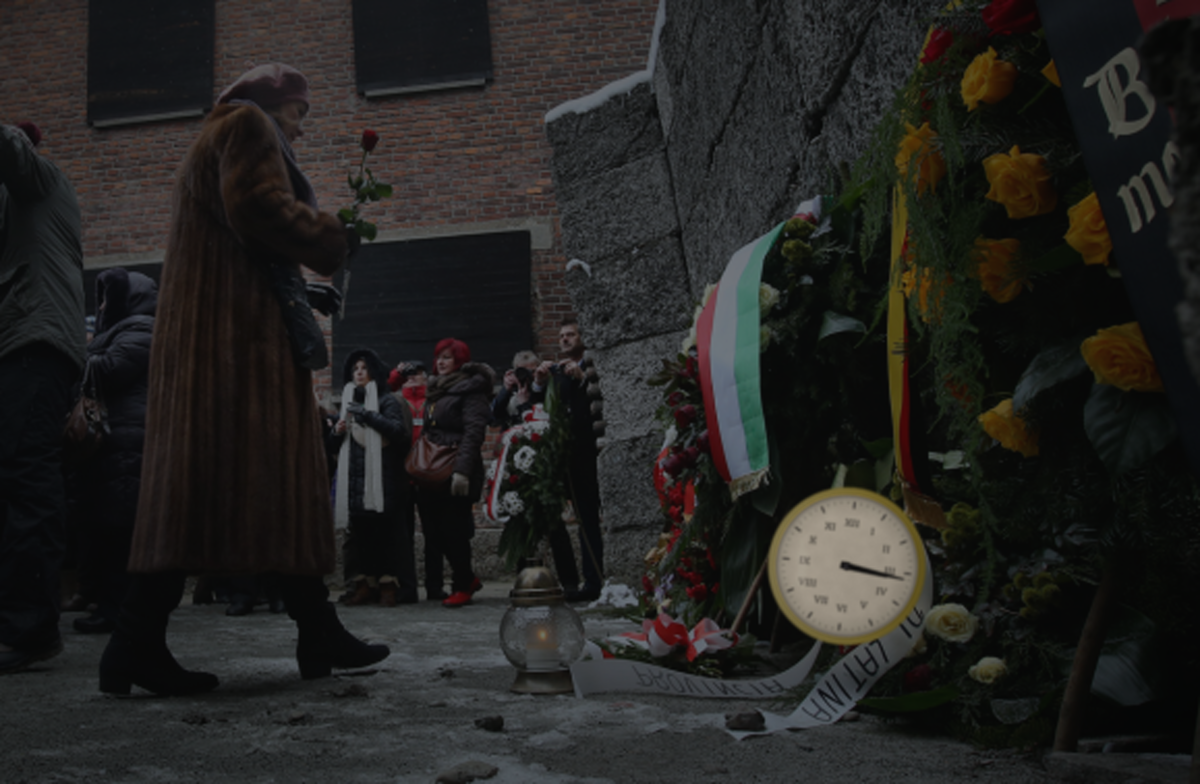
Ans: 3:16
